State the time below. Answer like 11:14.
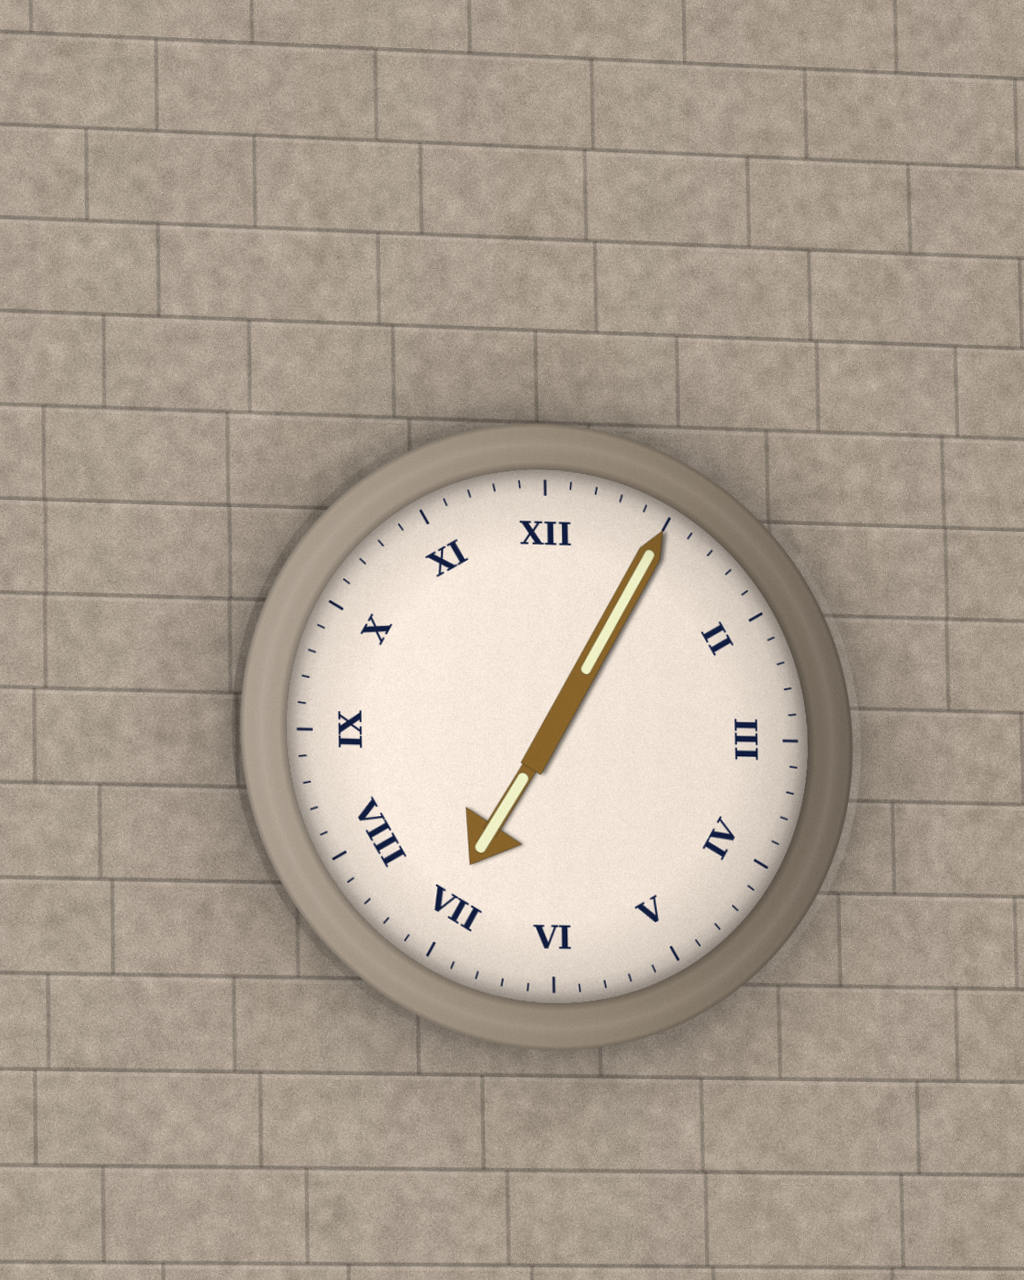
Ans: 7:05
